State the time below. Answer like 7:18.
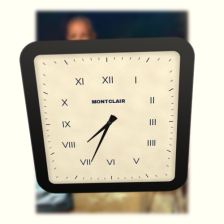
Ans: 7:34
